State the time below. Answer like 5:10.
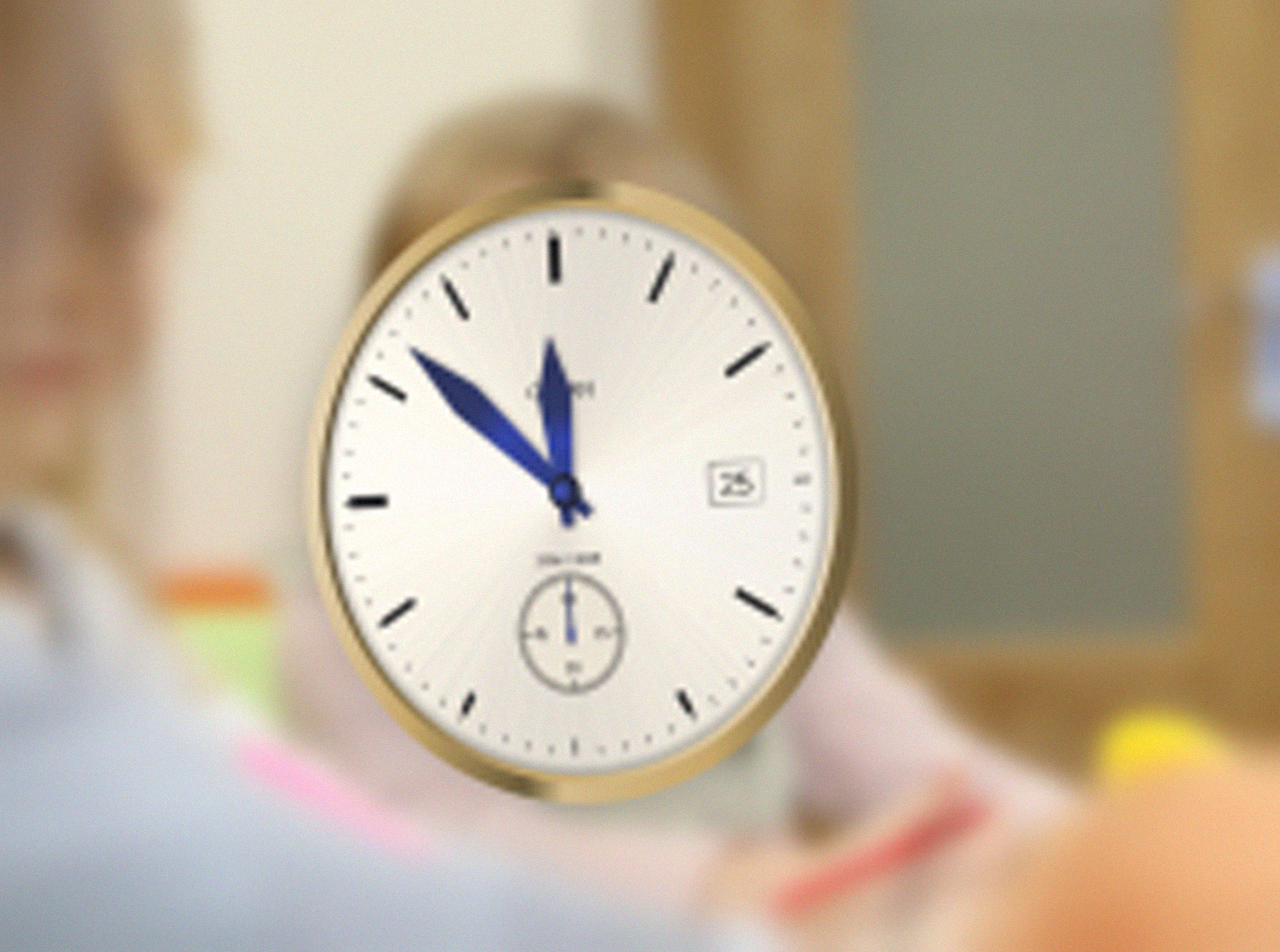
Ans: 11:52
